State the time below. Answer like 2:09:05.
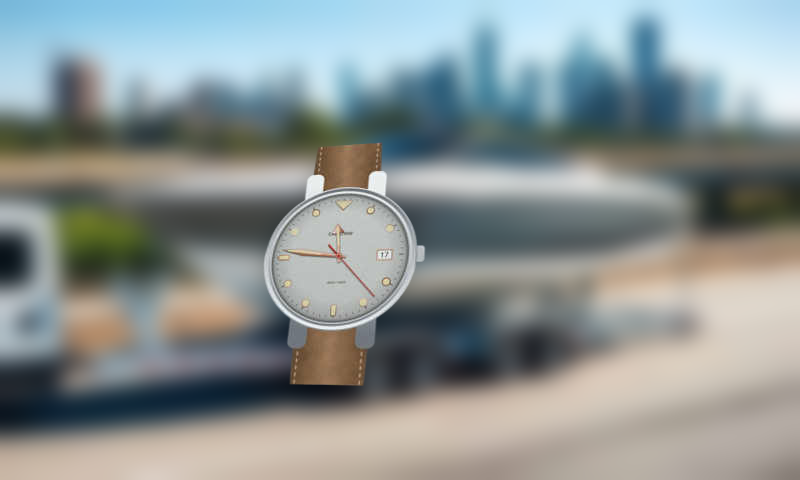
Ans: 11:46:23
